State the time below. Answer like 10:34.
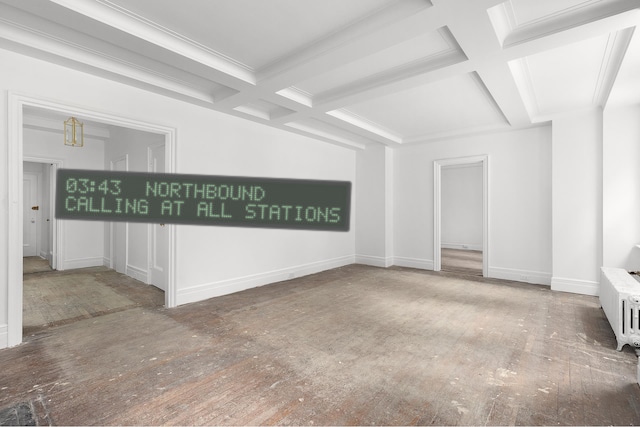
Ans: 3:43
